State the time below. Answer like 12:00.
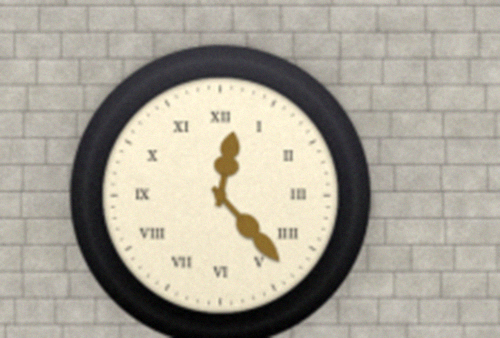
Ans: 12:23
